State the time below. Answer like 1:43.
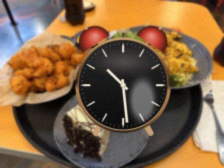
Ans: 10:29
